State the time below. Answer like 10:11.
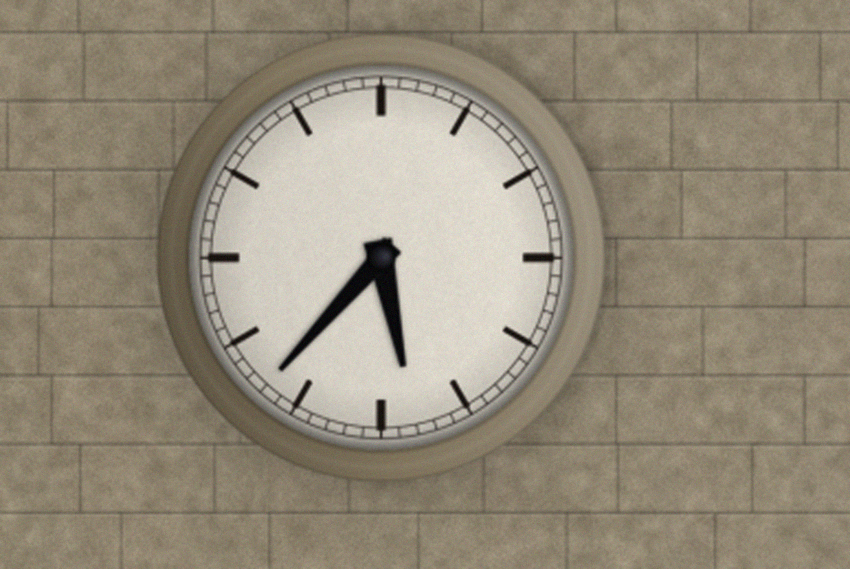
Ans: 5:37
